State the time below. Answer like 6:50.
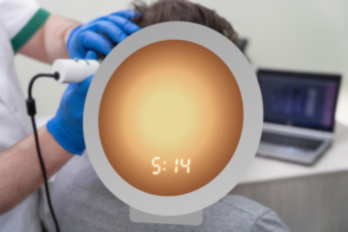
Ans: 5:14
